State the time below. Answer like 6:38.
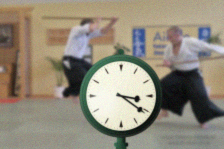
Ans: 3:21
